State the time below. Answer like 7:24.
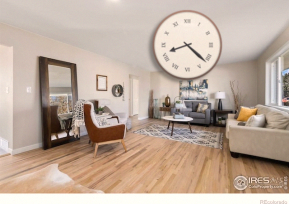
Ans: 8:22
